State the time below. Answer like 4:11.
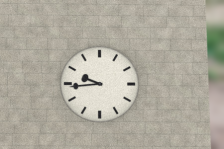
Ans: 9:44
